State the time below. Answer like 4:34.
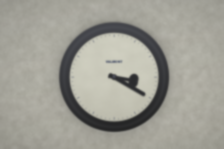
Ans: 3:20
